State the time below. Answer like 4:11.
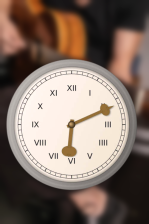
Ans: 6:11
